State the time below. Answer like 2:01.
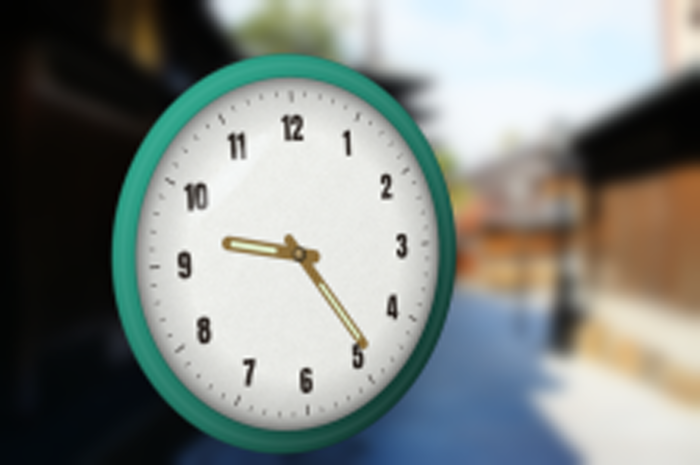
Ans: 9:24
